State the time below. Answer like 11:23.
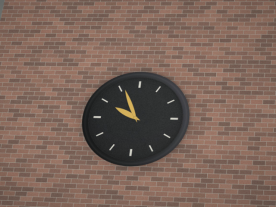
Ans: 9:56
